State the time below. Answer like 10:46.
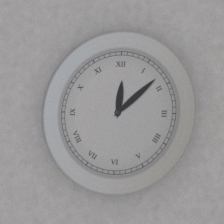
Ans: 12:08
